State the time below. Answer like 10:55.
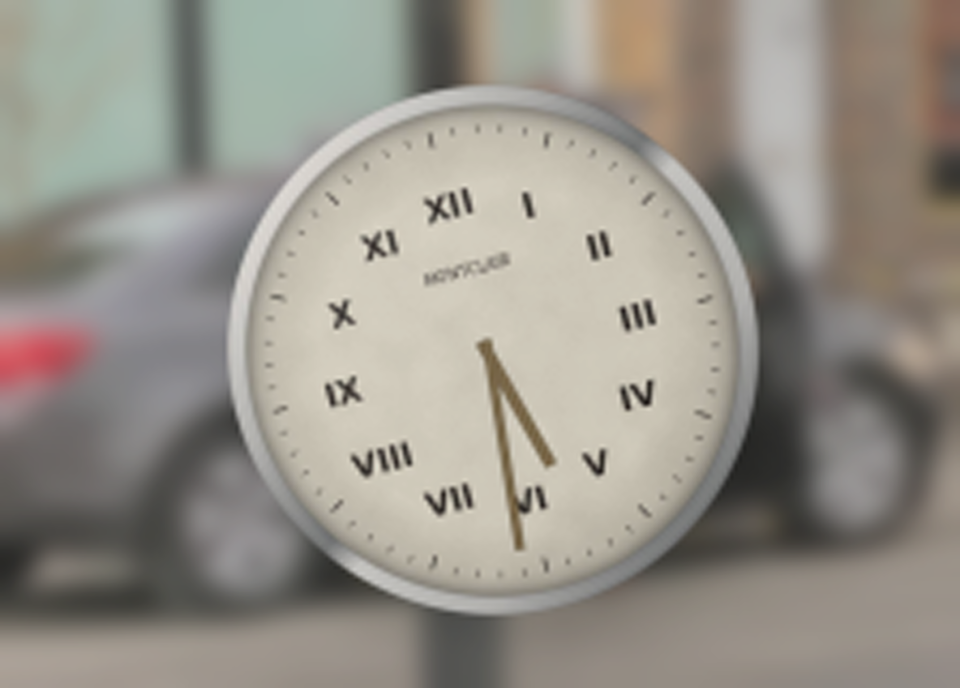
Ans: 5:31
